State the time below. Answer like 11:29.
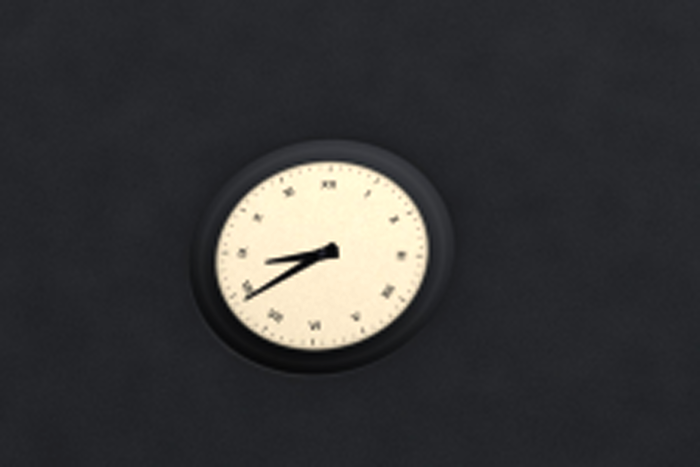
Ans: 8:39
